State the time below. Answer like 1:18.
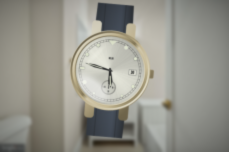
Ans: 5:47
